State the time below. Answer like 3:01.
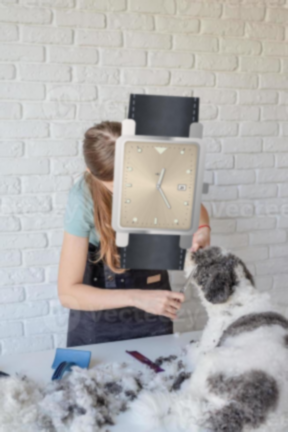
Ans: 12:25
